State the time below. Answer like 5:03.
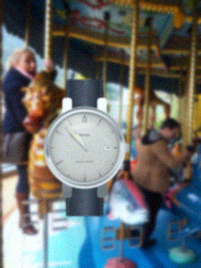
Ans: 10:53
